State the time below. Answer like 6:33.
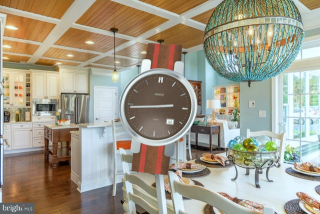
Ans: 2:44
